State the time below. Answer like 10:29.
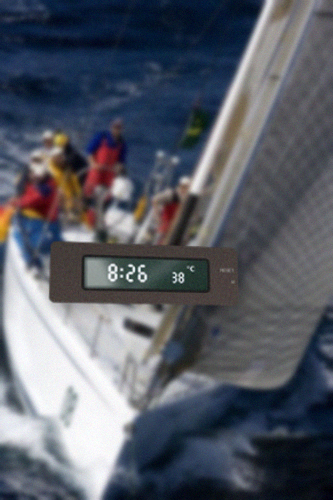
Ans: 8:26
